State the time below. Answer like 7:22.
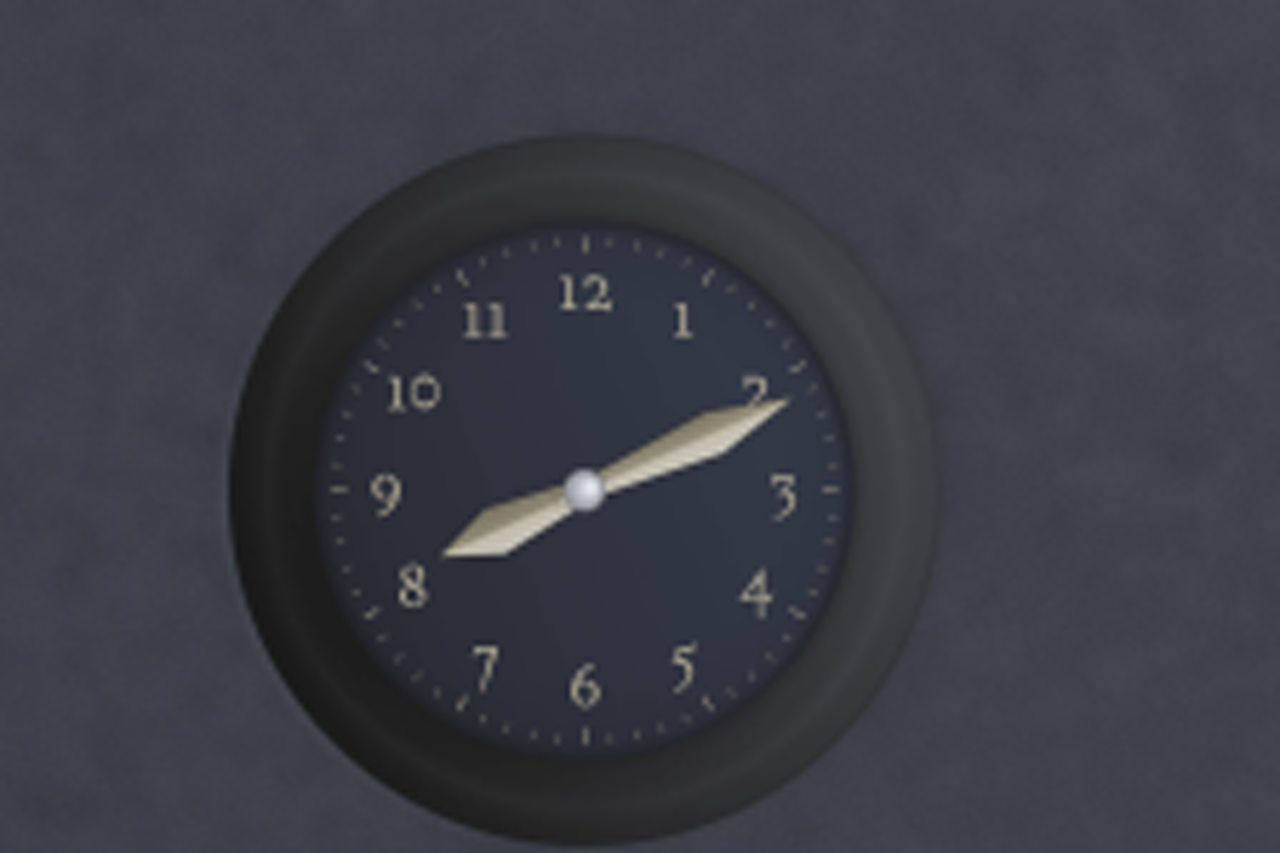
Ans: 8:11
